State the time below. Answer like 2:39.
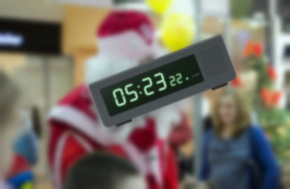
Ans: 5:23
